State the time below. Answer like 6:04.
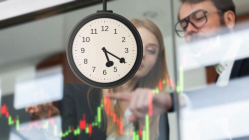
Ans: 5:20
